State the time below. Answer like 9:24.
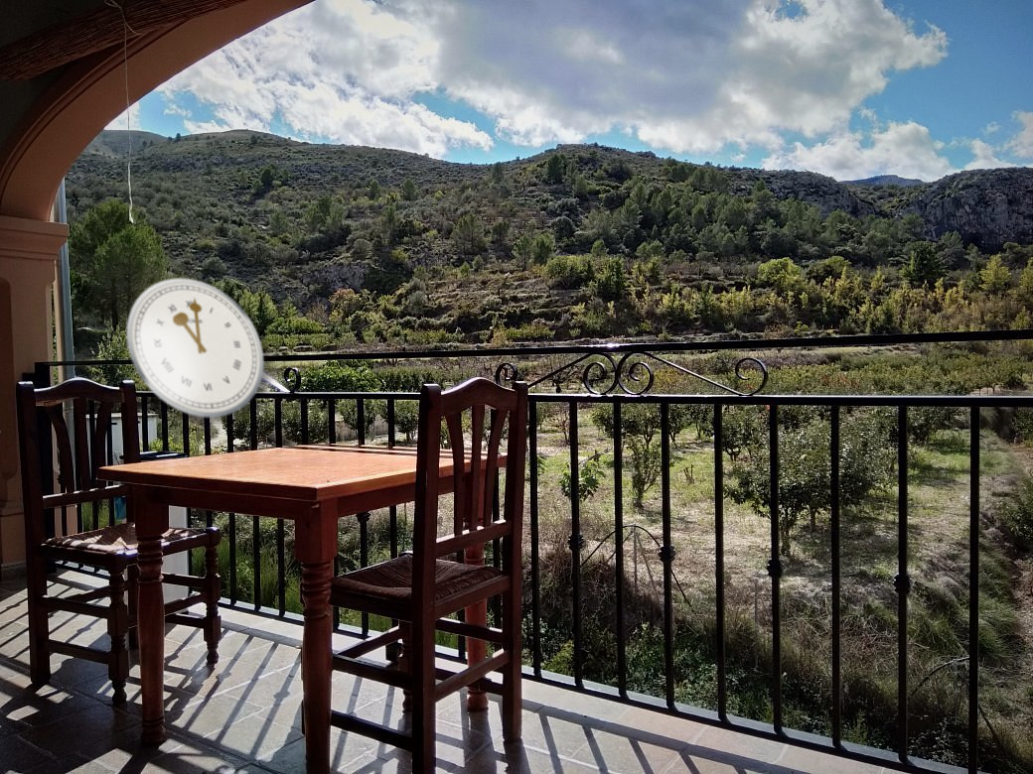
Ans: 11:01
